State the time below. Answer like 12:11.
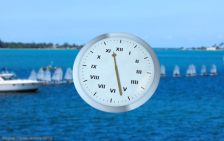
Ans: 11:27
